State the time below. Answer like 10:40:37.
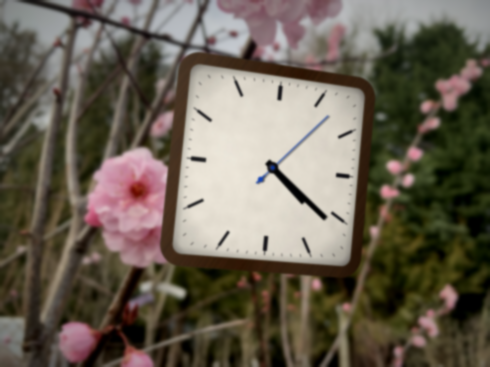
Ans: 4:21:07
